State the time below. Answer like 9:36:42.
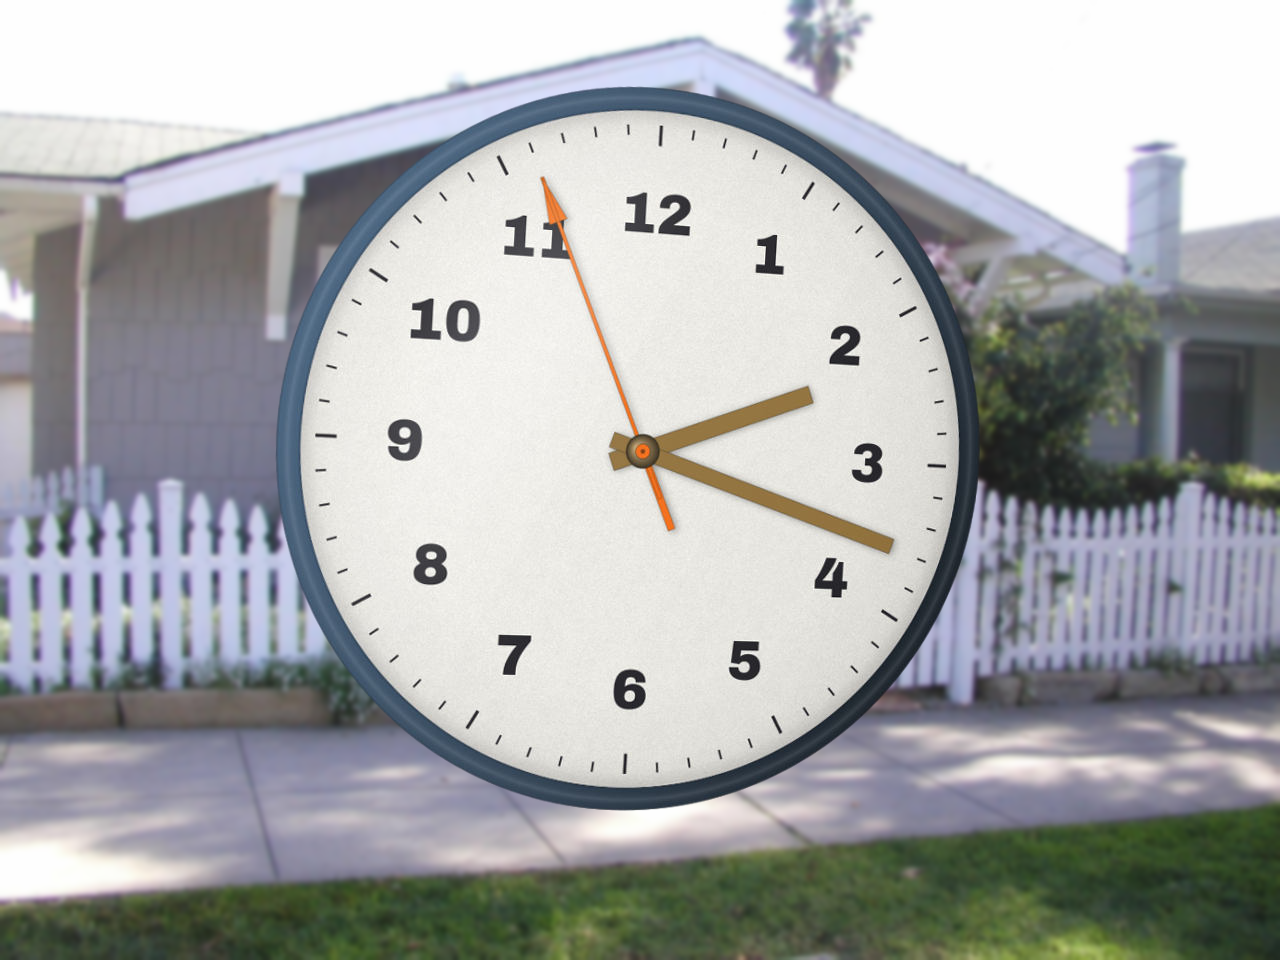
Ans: 2:17:56
